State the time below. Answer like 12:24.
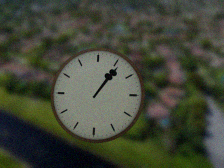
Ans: 1:06
